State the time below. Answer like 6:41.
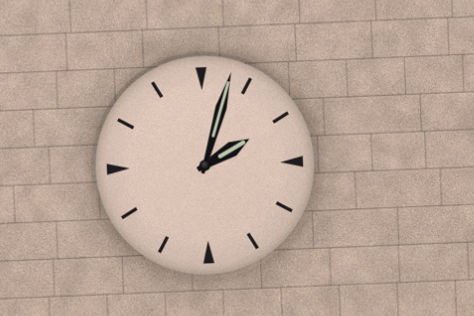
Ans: 2:03
